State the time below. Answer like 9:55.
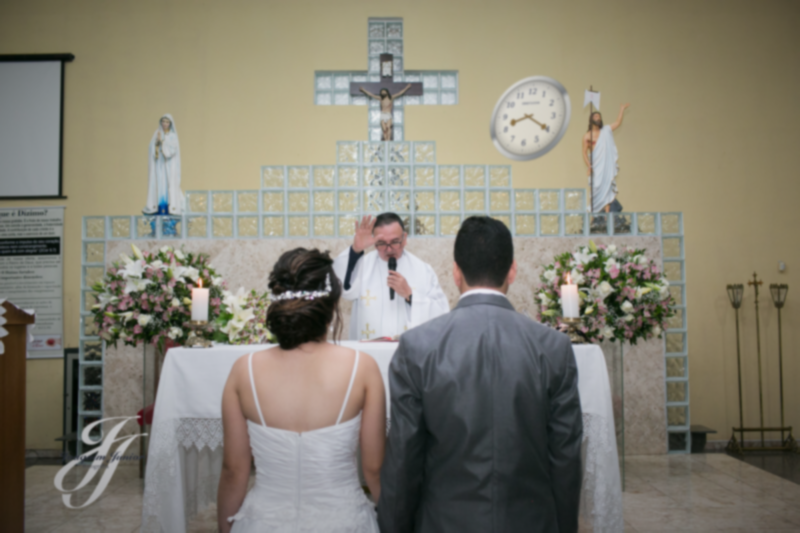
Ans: 8:20
